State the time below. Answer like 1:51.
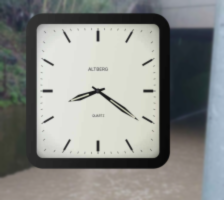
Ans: 8:21
